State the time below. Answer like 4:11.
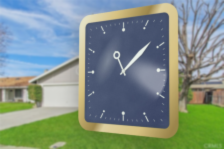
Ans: 11:08
